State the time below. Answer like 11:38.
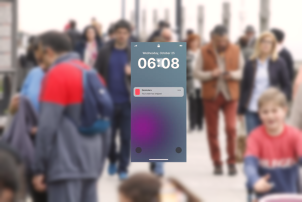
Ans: 6:08
